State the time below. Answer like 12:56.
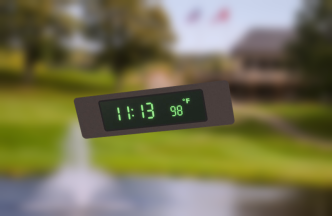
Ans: 11:13
